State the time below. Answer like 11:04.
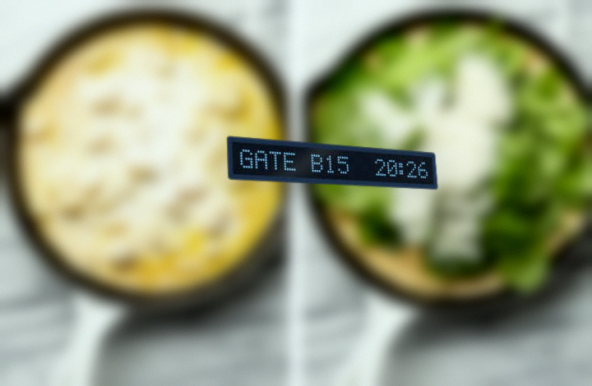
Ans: 20:26
